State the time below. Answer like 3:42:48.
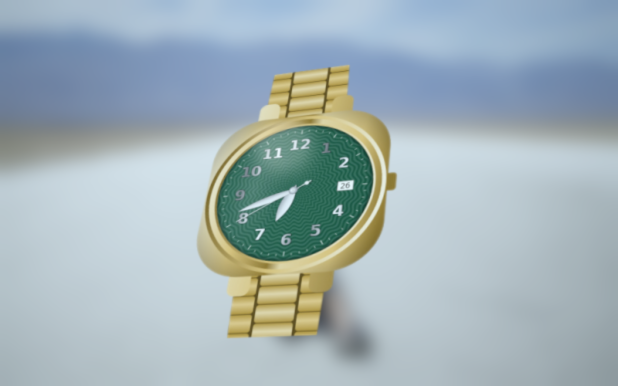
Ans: 6:41:40
